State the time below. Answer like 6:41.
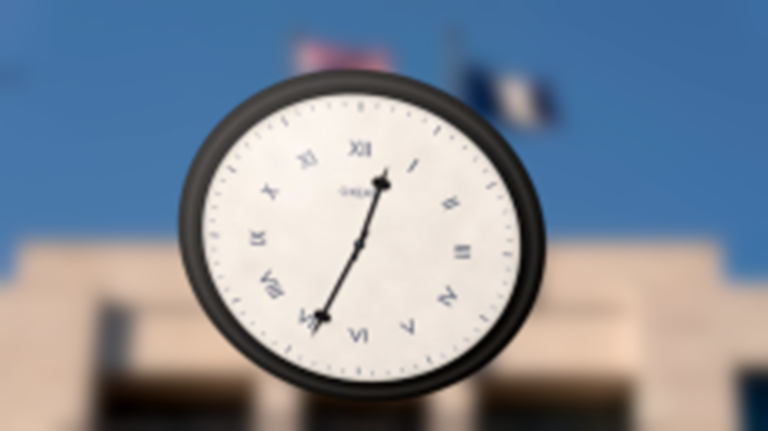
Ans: 12:34
